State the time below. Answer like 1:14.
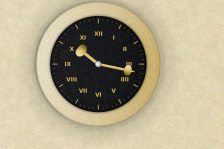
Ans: 10:17
